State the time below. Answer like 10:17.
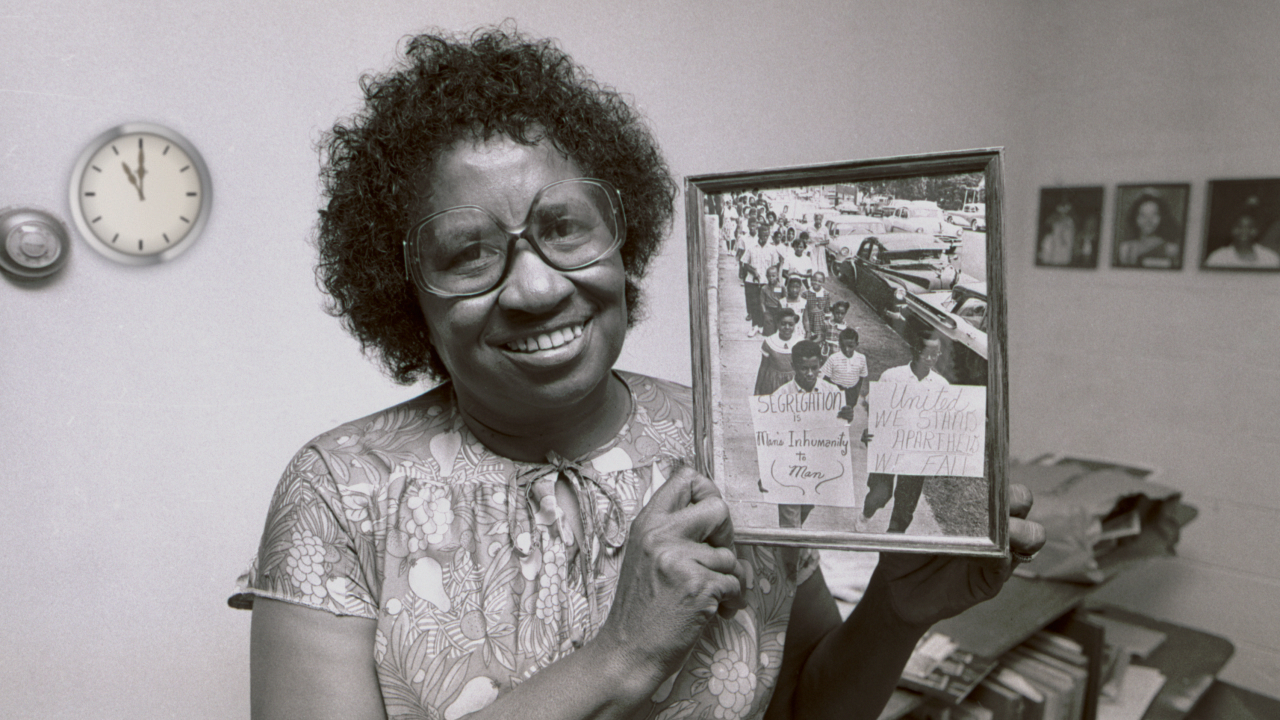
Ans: 11:00
